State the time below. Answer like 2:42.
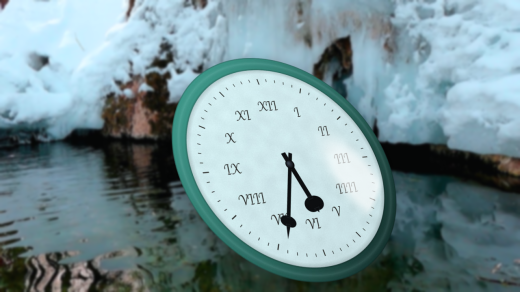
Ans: 5:34
